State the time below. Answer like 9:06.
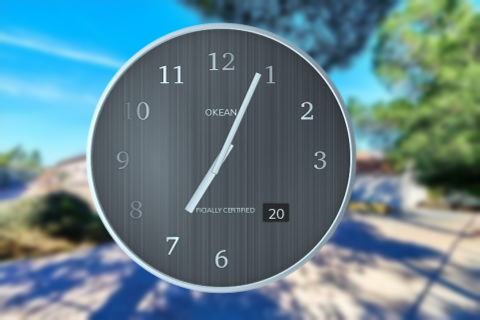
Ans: 7:04
